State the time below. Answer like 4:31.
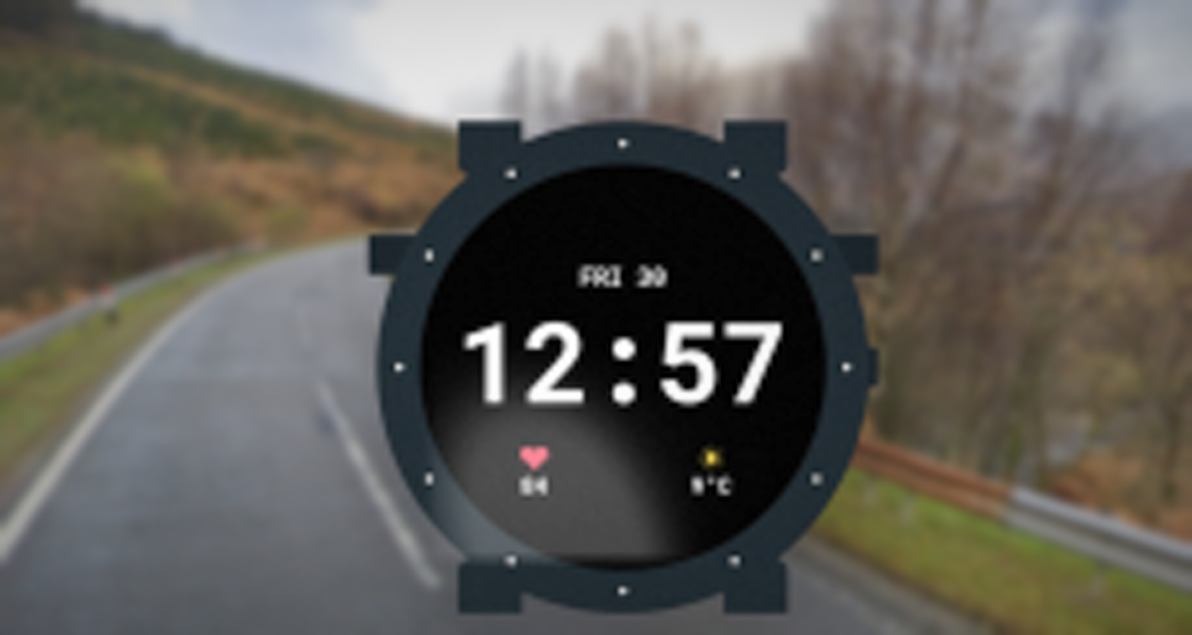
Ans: 12:57
